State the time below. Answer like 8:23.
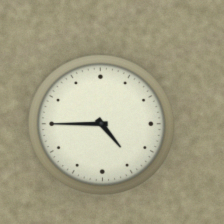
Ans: 4:45
